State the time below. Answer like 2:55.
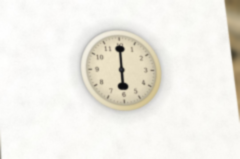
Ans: 6:00
